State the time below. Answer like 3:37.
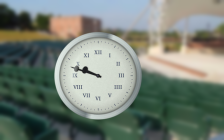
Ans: 9:48
